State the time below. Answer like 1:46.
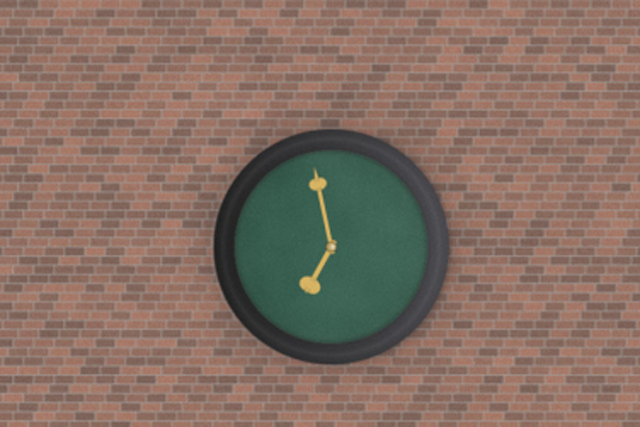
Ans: 6:58
